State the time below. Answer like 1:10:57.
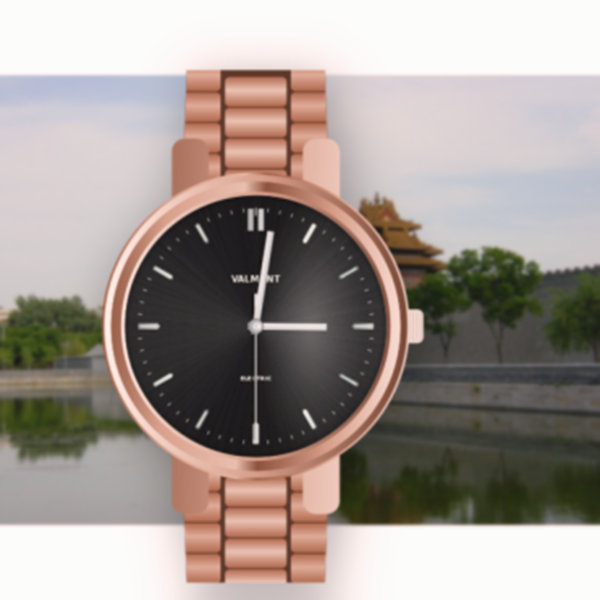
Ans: 3:01:30
